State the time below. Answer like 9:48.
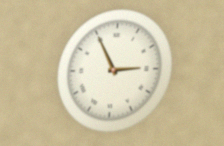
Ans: 2:55
